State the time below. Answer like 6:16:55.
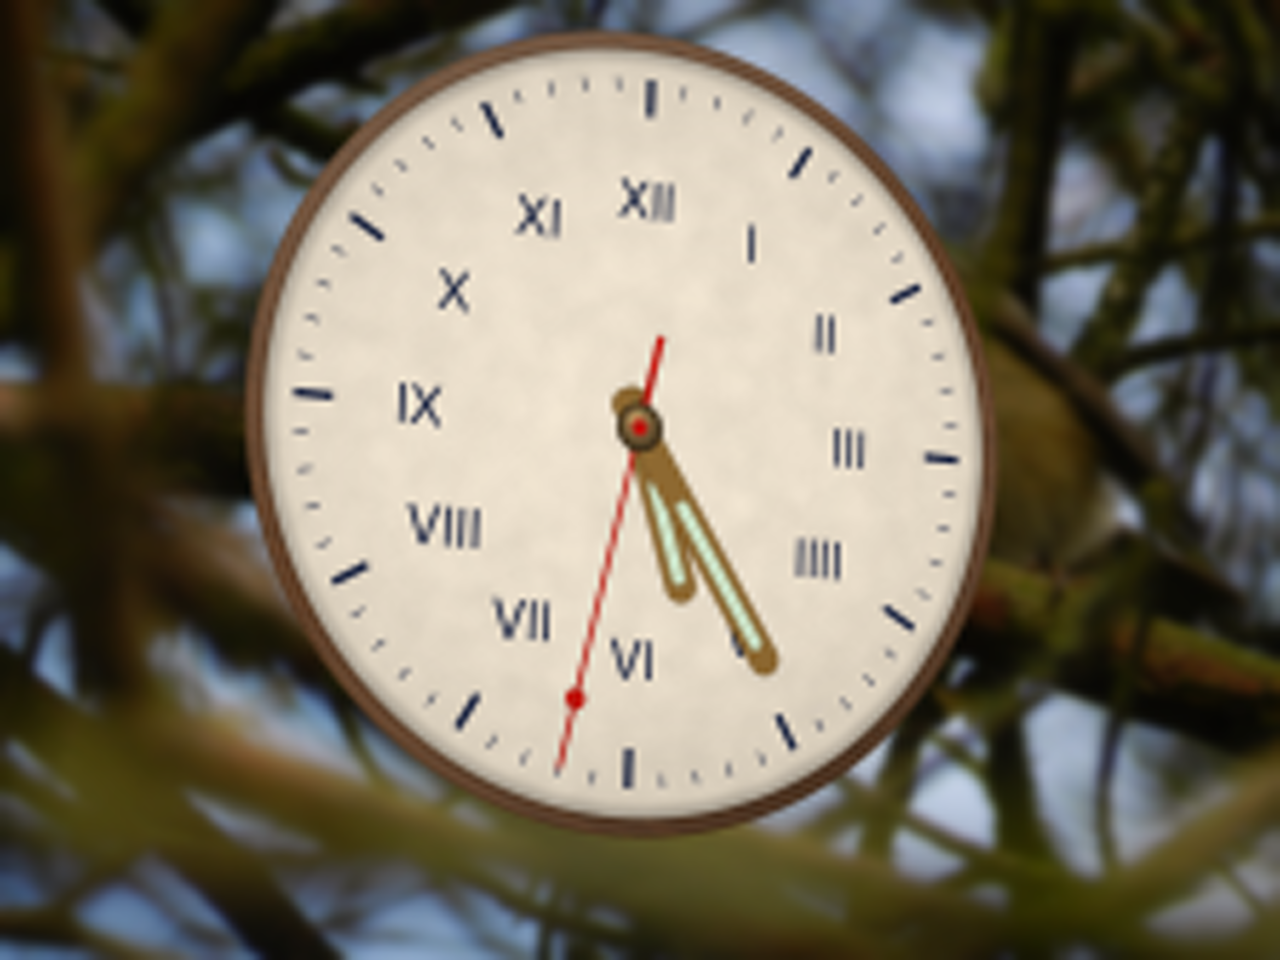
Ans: 5:24:32
